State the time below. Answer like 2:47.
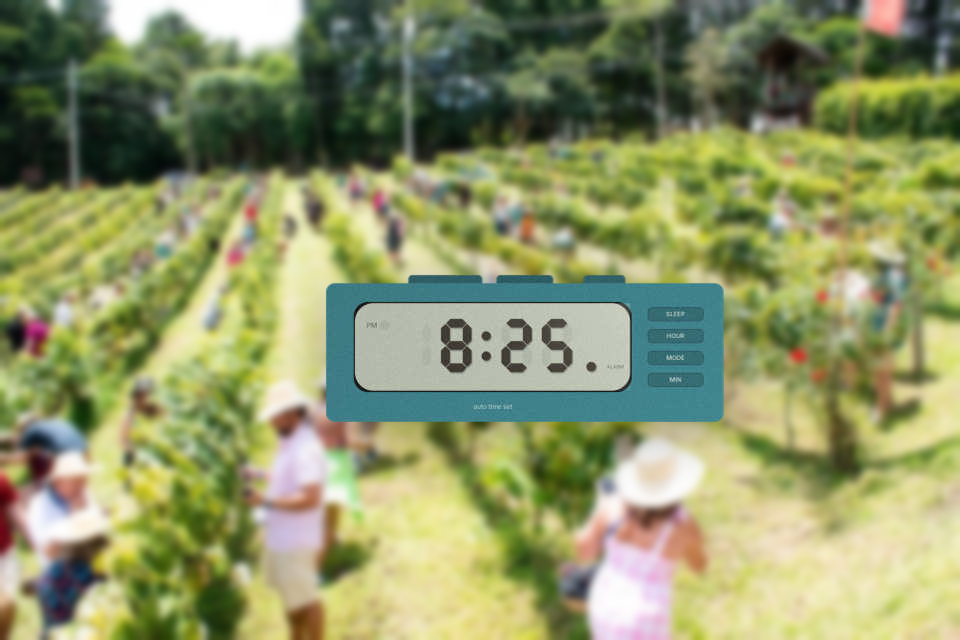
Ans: 8:25
